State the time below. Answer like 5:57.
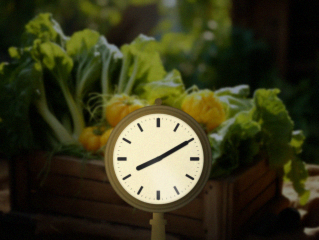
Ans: 8:10
